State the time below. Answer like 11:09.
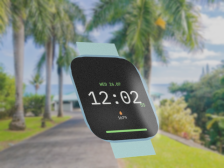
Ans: 12:02
